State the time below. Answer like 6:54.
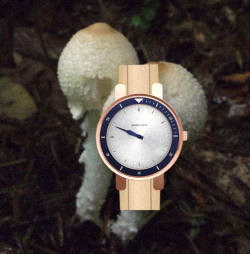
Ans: 9:49
